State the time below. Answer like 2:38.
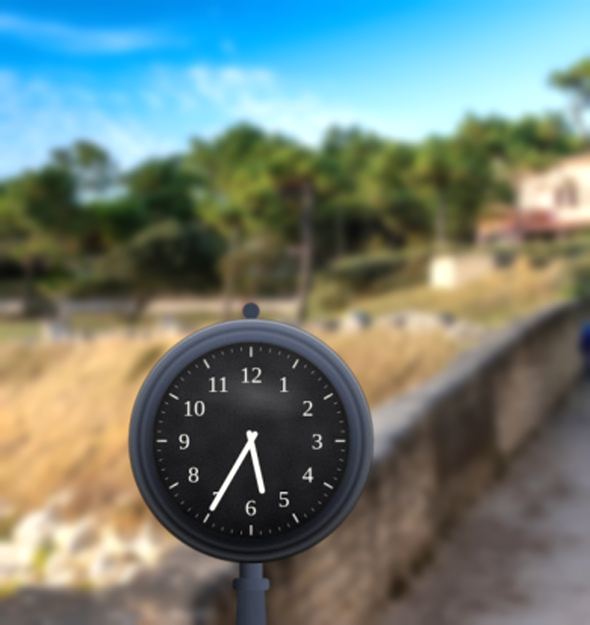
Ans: 5:35
